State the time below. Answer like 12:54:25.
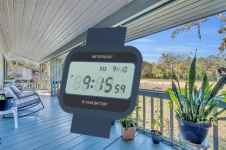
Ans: 9:15:59
